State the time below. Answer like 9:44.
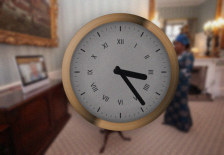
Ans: 3:24
